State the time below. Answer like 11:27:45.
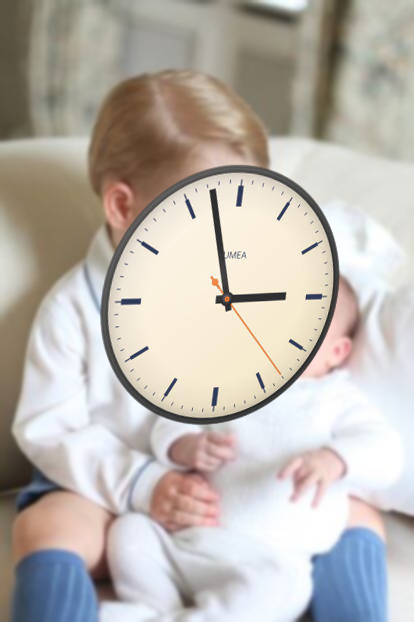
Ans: 2:57:23
